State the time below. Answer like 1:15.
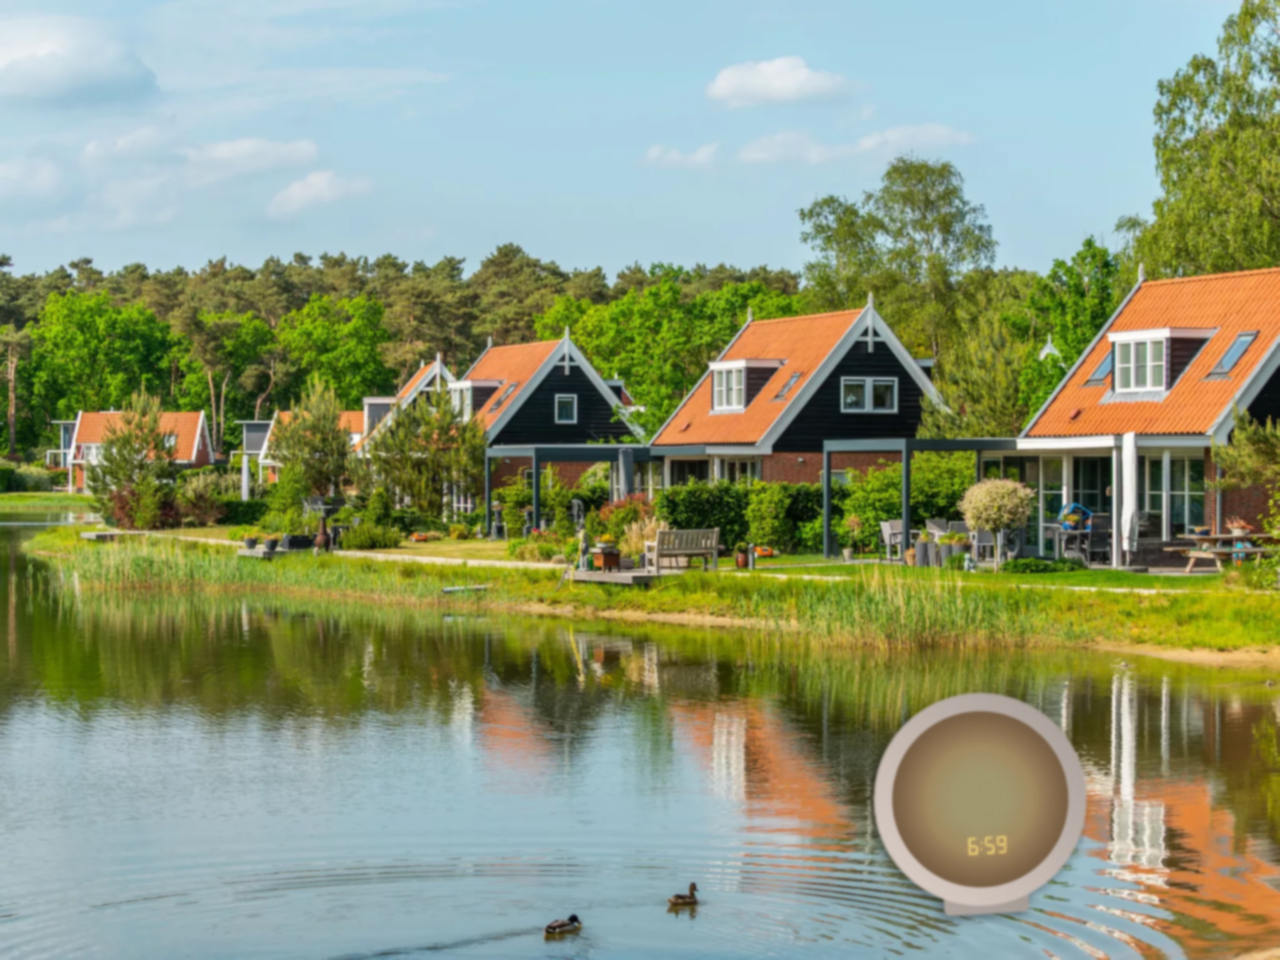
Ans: 6:59
